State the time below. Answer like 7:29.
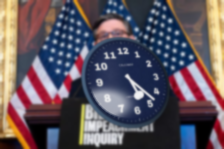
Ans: 5:23
